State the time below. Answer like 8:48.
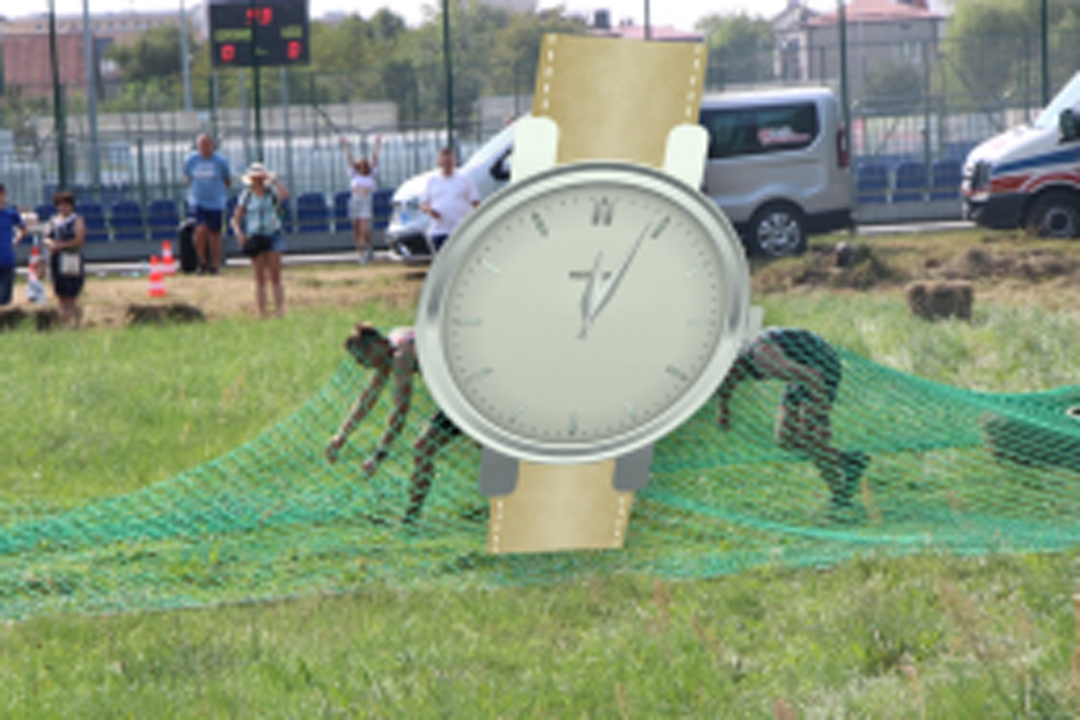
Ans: 12:04
